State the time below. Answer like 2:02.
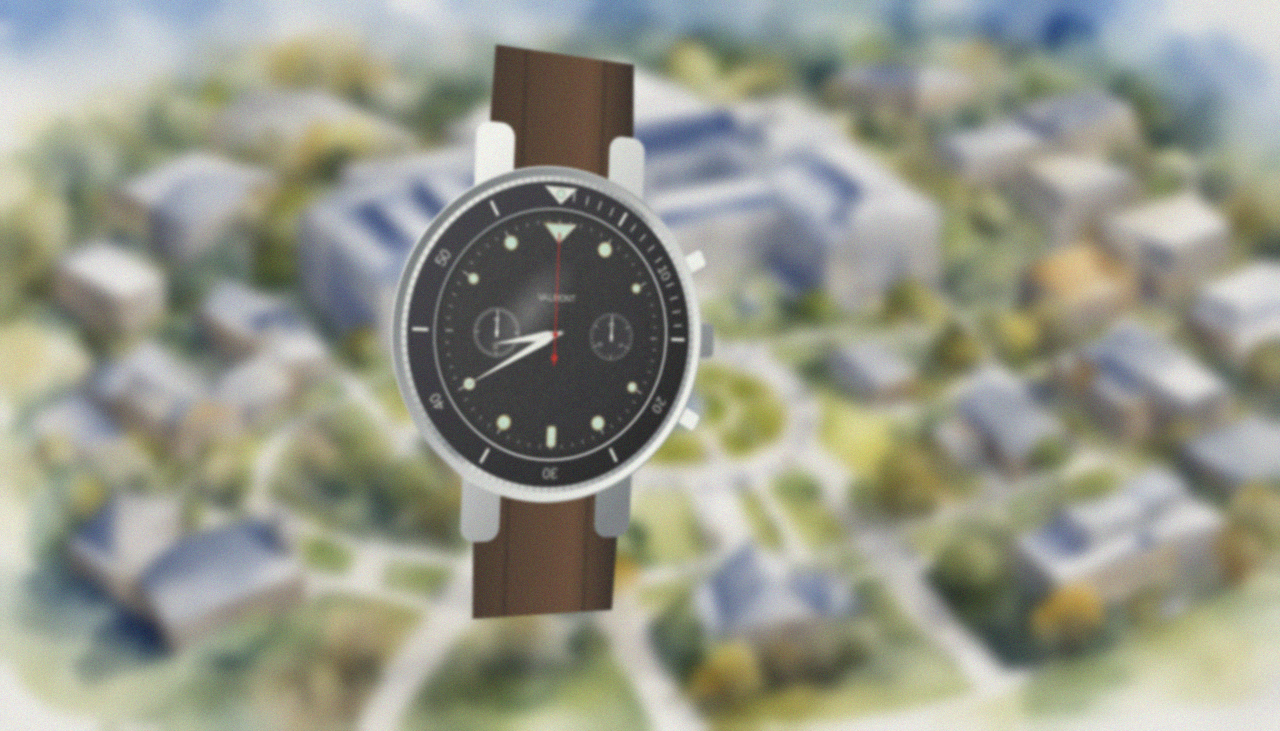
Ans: 8:40
